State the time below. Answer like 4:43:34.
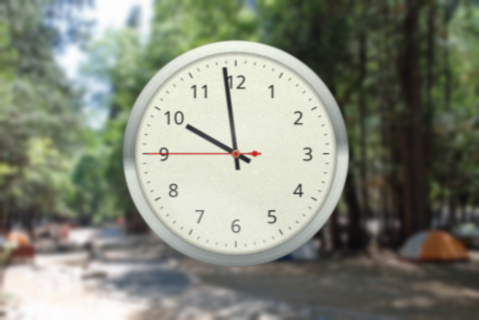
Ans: 9:58:45
